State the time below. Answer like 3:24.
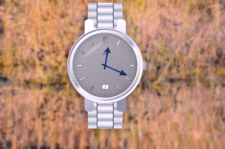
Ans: 12:19
